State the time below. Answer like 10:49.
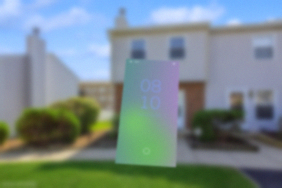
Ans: 8:10
